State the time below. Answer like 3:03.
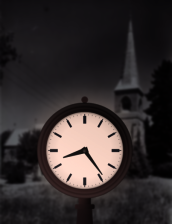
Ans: 8:24
